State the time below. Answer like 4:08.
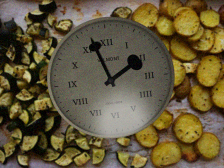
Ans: 1:57
